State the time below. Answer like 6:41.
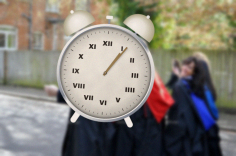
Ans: 1:06
